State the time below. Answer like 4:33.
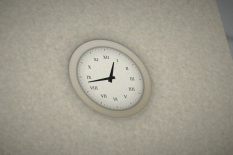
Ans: 12:43
